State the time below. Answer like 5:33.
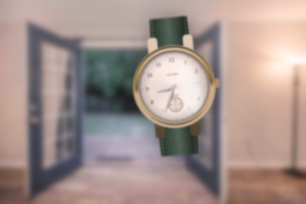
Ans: 8:34
